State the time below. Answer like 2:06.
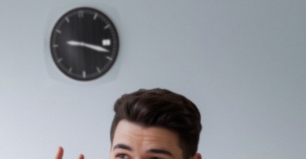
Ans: 9:18
